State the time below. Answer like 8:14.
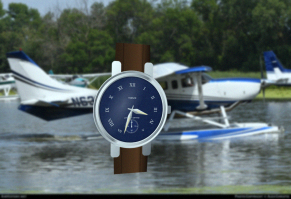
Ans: 3:33
